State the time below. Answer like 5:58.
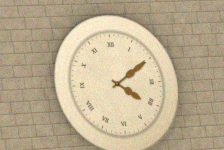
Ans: 4:10
